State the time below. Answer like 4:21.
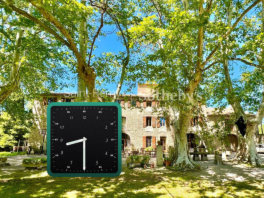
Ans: 8:30
